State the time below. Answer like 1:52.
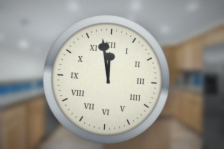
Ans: 11:58
